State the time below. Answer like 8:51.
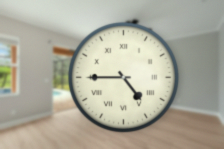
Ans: 4:45
